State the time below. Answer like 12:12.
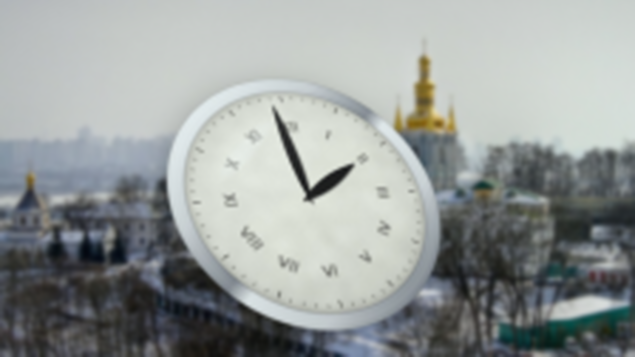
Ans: 1:59
